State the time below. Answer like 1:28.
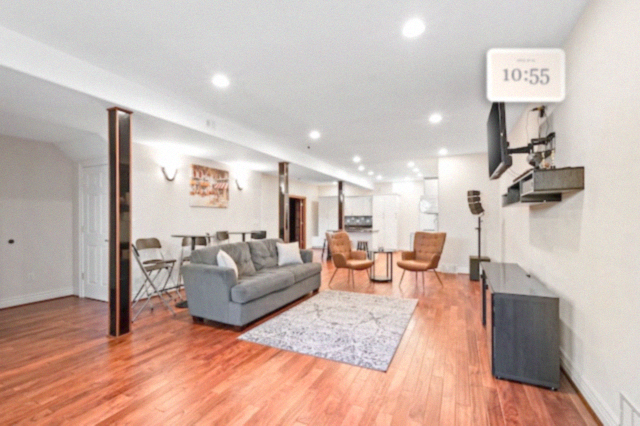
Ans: 10:55
